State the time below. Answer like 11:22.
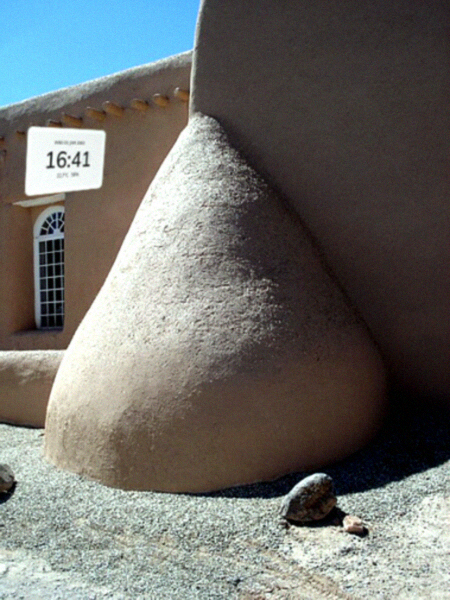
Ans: 16:41
